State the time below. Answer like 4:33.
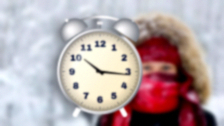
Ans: 10:16
